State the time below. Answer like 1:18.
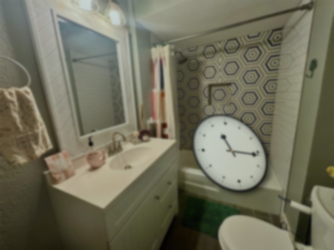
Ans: 11:16
